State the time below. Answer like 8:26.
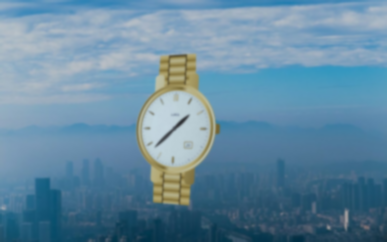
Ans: 1:38
